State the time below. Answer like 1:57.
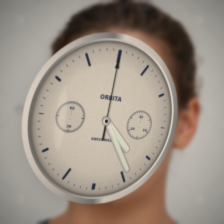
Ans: 4:24
